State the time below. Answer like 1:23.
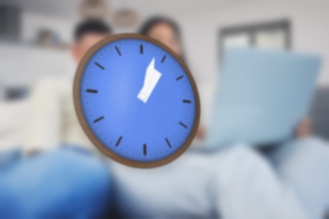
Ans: 1:03
